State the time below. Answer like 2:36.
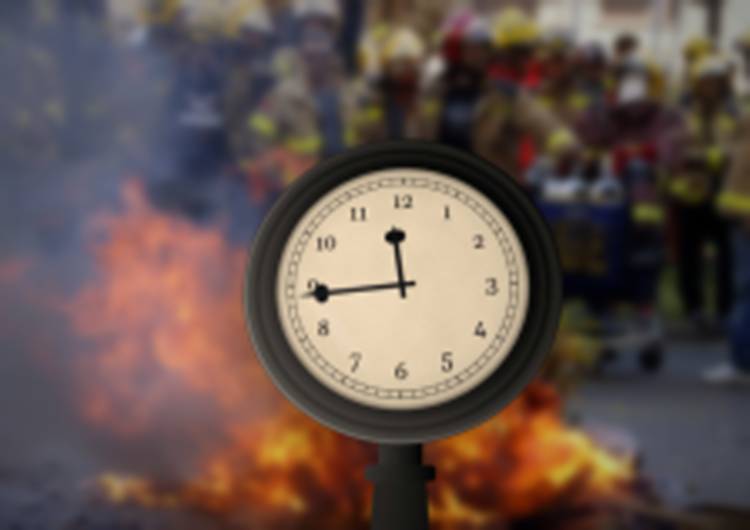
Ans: 11:44
